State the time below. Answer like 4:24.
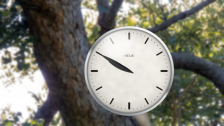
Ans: 9:50
